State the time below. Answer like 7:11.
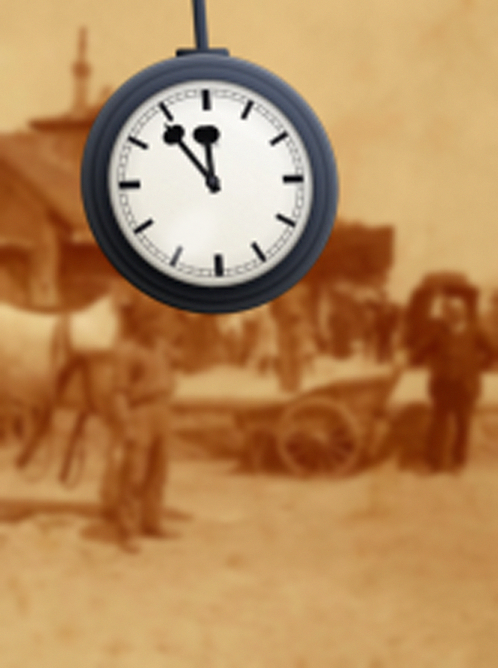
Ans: 11:54
